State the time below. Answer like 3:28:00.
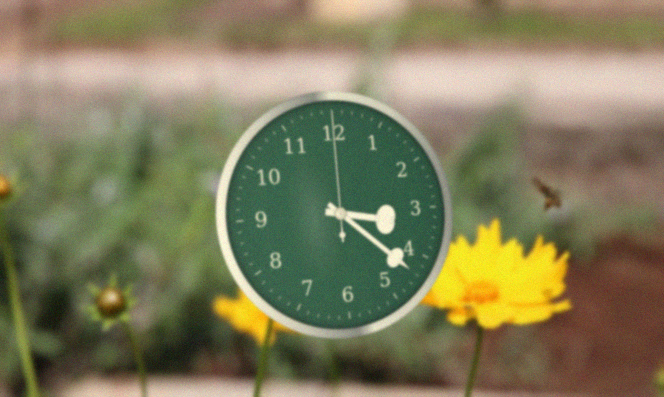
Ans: 3:22:00
